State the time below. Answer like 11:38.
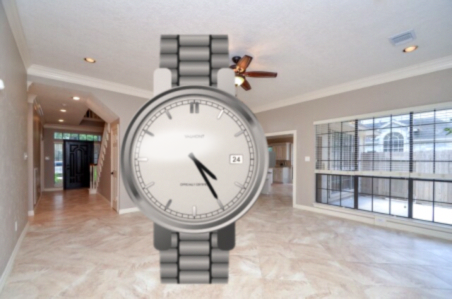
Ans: 4:25
